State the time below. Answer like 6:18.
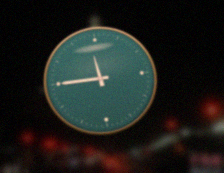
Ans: 11:45
